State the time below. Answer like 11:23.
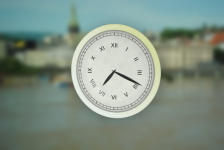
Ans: 7:19
